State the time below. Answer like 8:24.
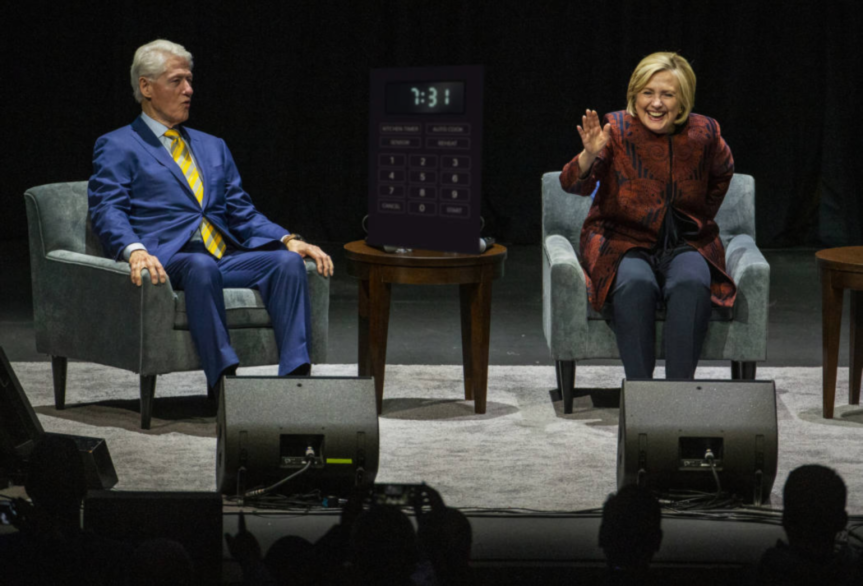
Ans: 7:31
